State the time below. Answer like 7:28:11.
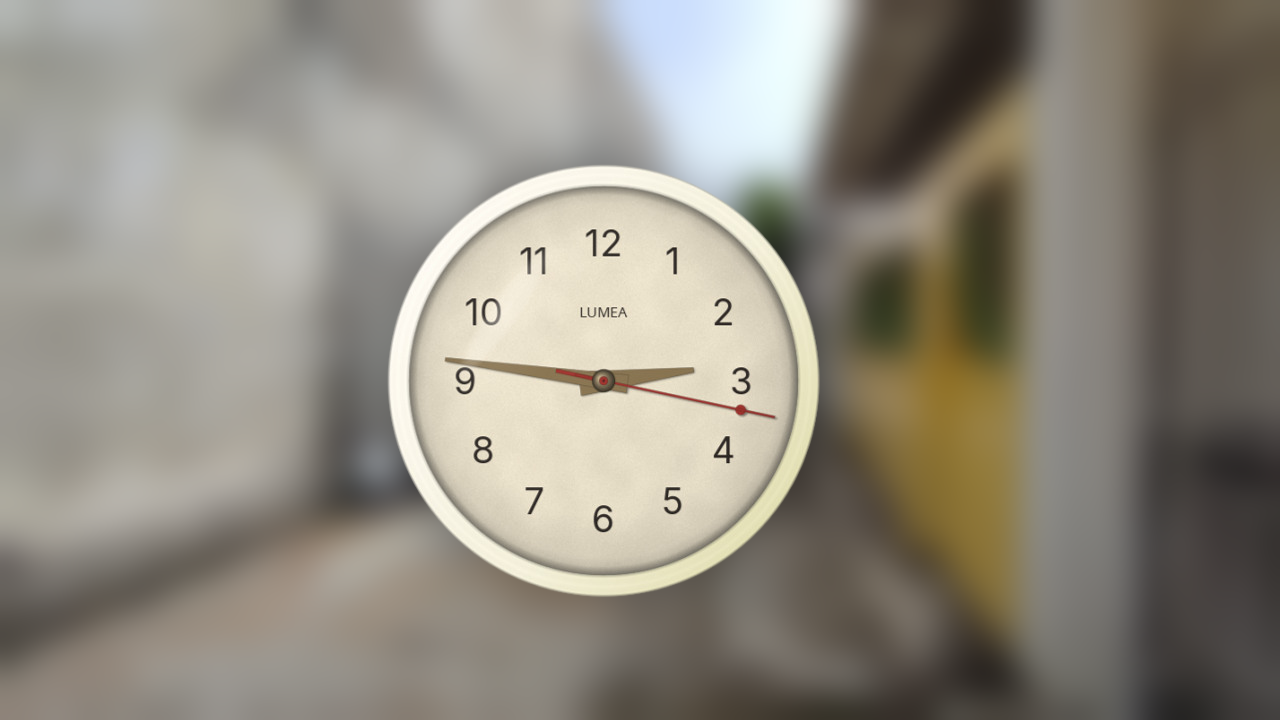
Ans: 2:46:17
